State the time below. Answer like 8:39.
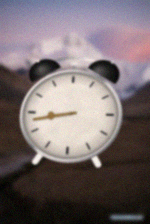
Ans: 8:43
